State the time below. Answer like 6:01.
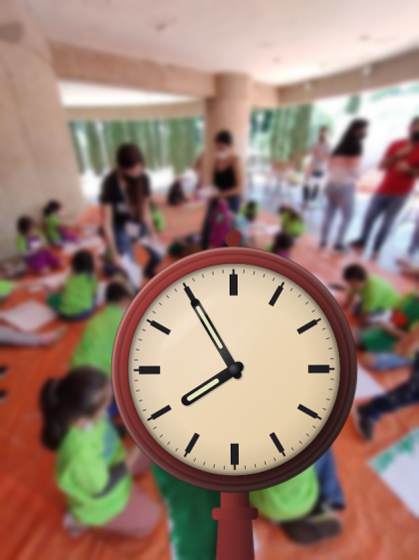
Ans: 7:55
